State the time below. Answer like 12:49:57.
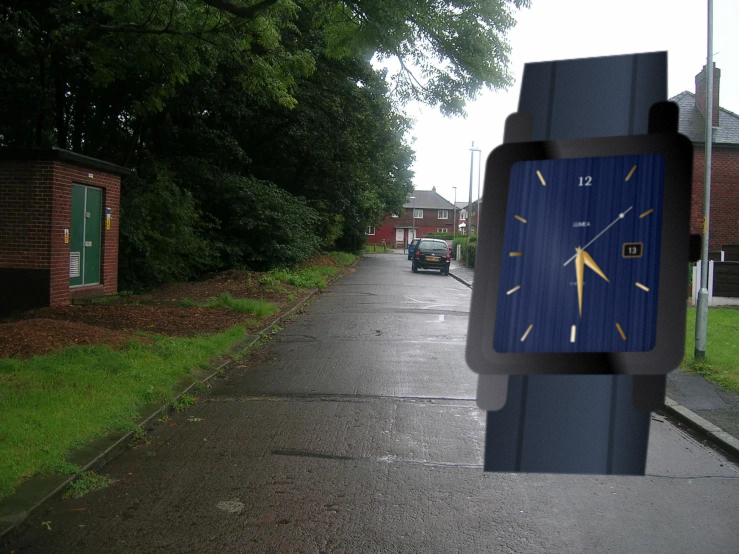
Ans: 4:29:08
